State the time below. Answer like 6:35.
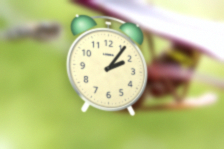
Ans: 2:06
